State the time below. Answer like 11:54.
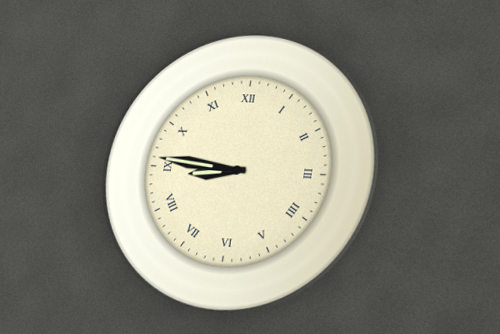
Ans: 8:46
